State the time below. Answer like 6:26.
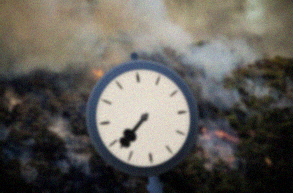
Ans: 7:38
